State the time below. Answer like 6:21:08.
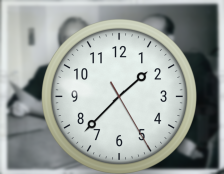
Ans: 1:37:25
